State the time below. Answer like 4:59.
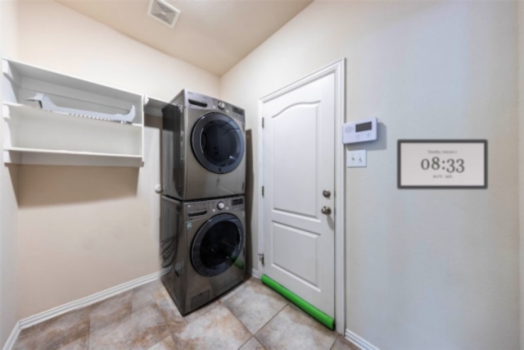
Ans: 8:33
